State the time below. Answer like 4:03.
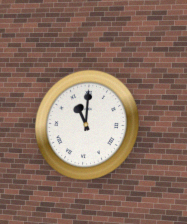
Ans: 11:00
